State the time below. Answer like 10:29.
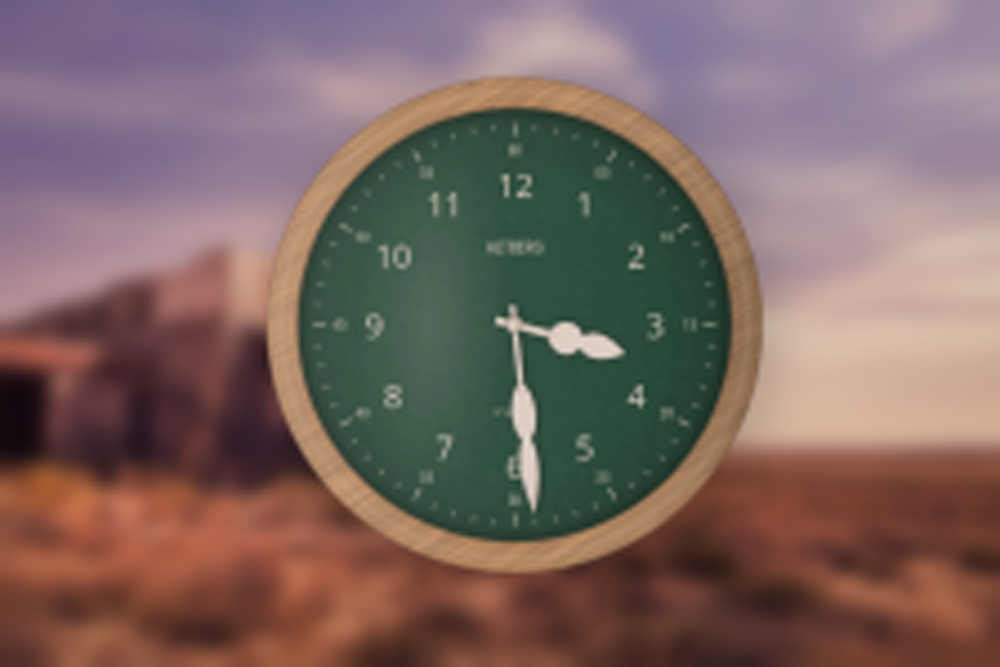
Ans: 3:29
